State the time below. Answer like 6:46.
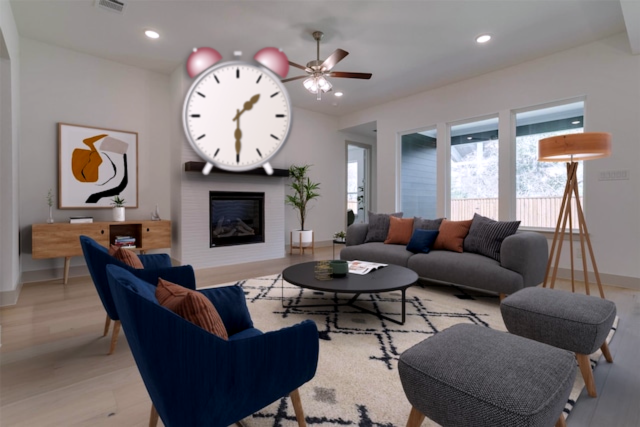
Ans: 1:30
